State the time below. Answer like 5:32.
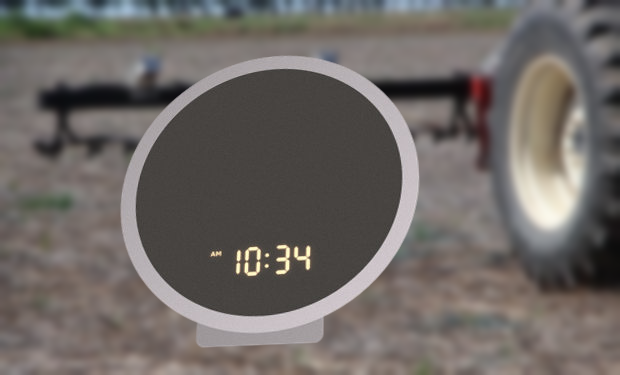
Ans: 10:34
